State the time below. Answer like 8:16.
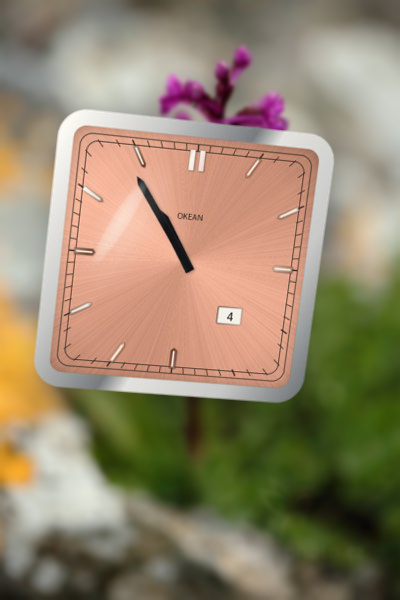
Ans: 10:54
